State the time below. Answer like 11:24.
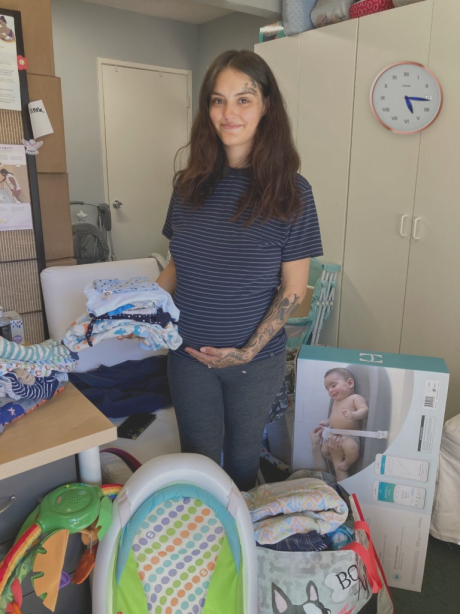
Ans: 5:16
